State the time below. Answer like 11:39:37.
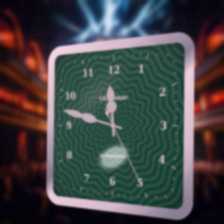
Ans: 11:47:25
